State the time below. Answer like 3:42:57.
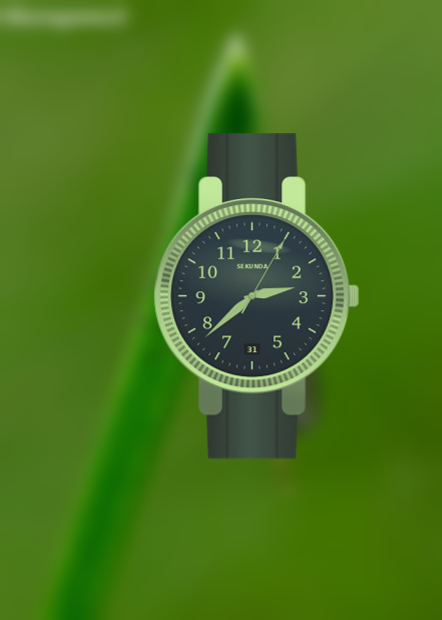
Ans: 2:38:05
